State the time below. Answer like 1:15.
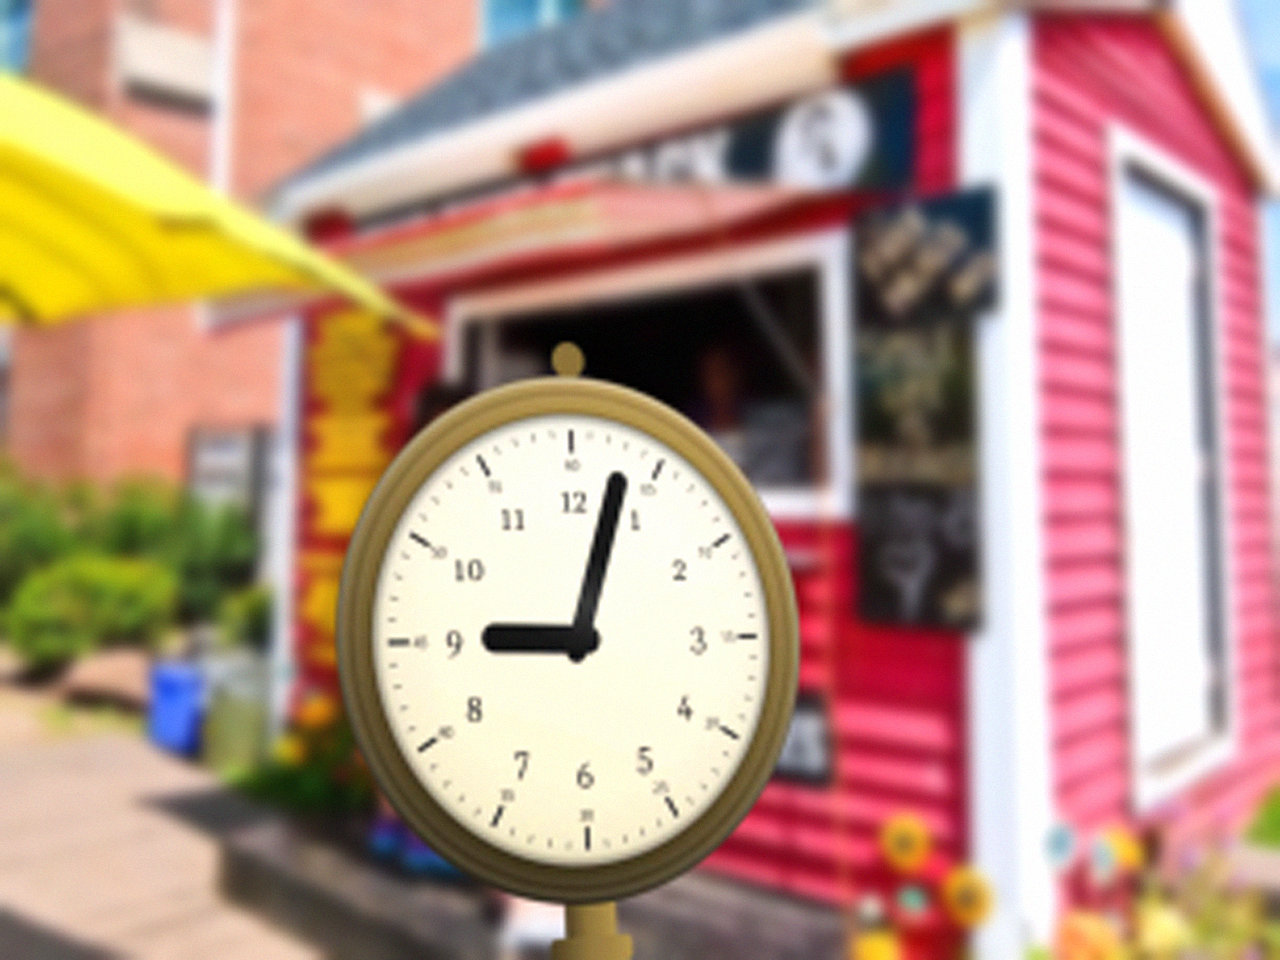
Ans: 9:03
